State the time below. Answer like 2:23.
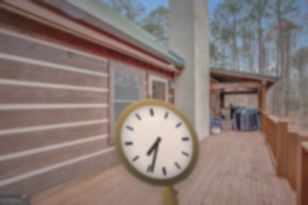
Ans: 7:34
